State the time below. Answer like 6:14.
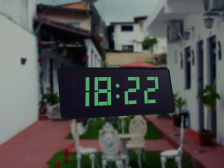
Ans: 18:22
